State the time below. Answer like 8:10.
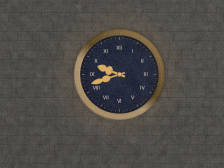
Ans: 9:42
